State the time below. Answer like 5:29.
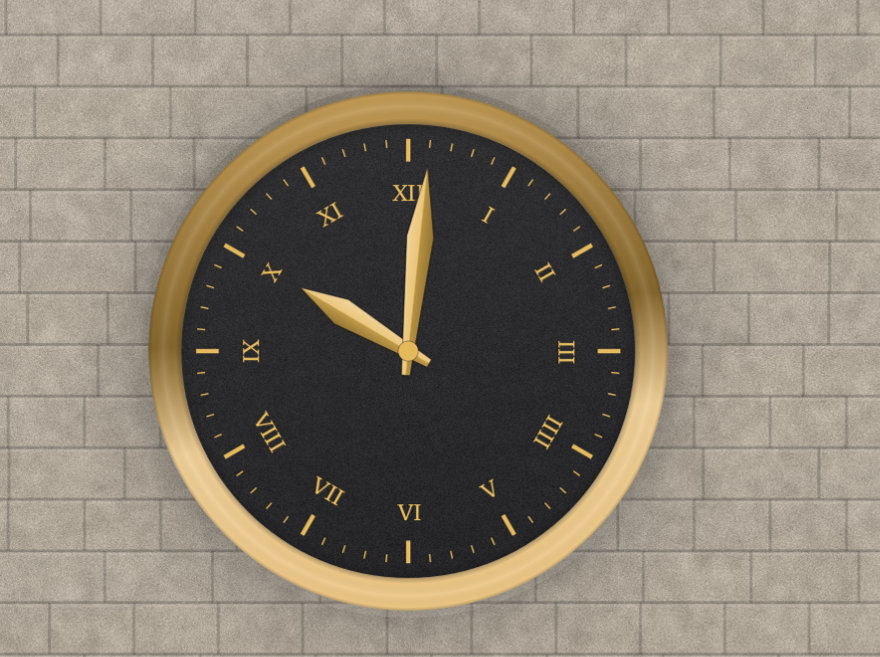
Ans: 10:01
